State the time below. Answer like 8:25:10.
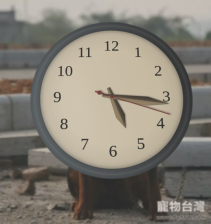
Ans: 5:16:18
